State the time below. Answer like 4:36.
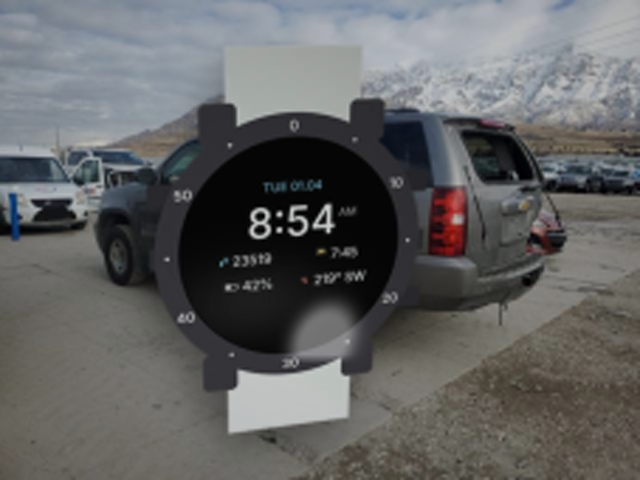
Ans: 8:54
